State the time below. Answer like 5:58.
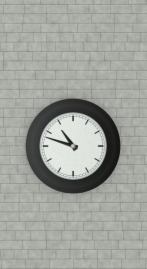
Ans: 10:48
